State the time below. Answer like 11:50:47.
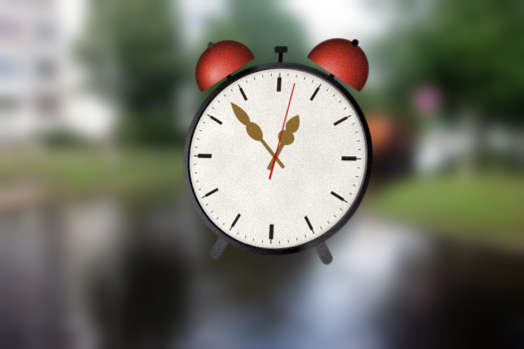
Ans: 12:53:02
